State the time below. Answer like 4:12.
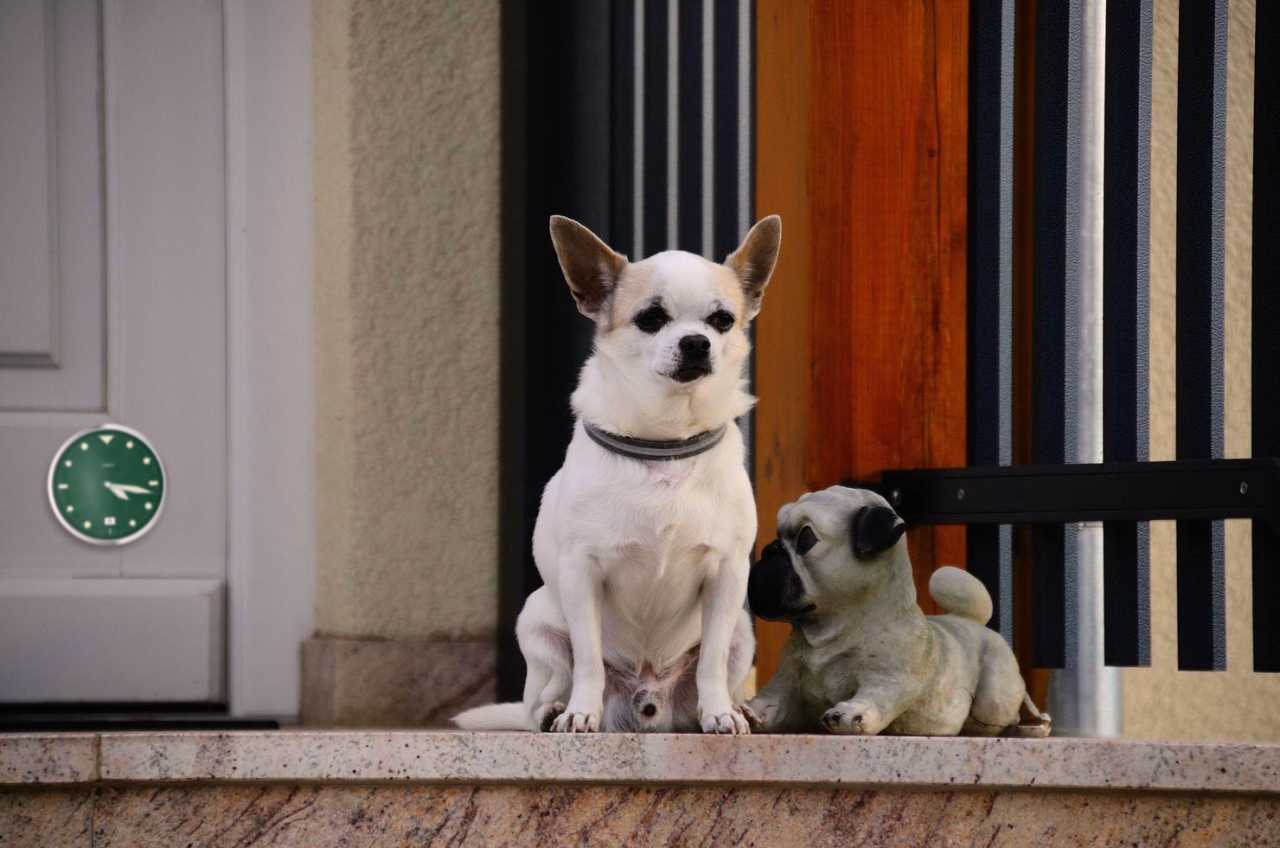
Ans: 4:17
